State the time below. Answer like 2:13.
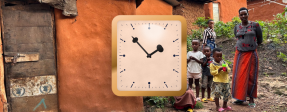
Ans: 1:53
